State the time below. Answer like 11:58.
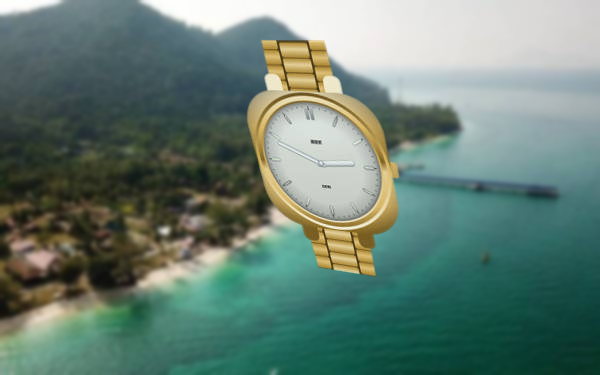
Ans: 2:49
